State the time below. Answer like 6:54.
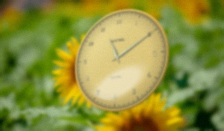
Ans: 11:10
